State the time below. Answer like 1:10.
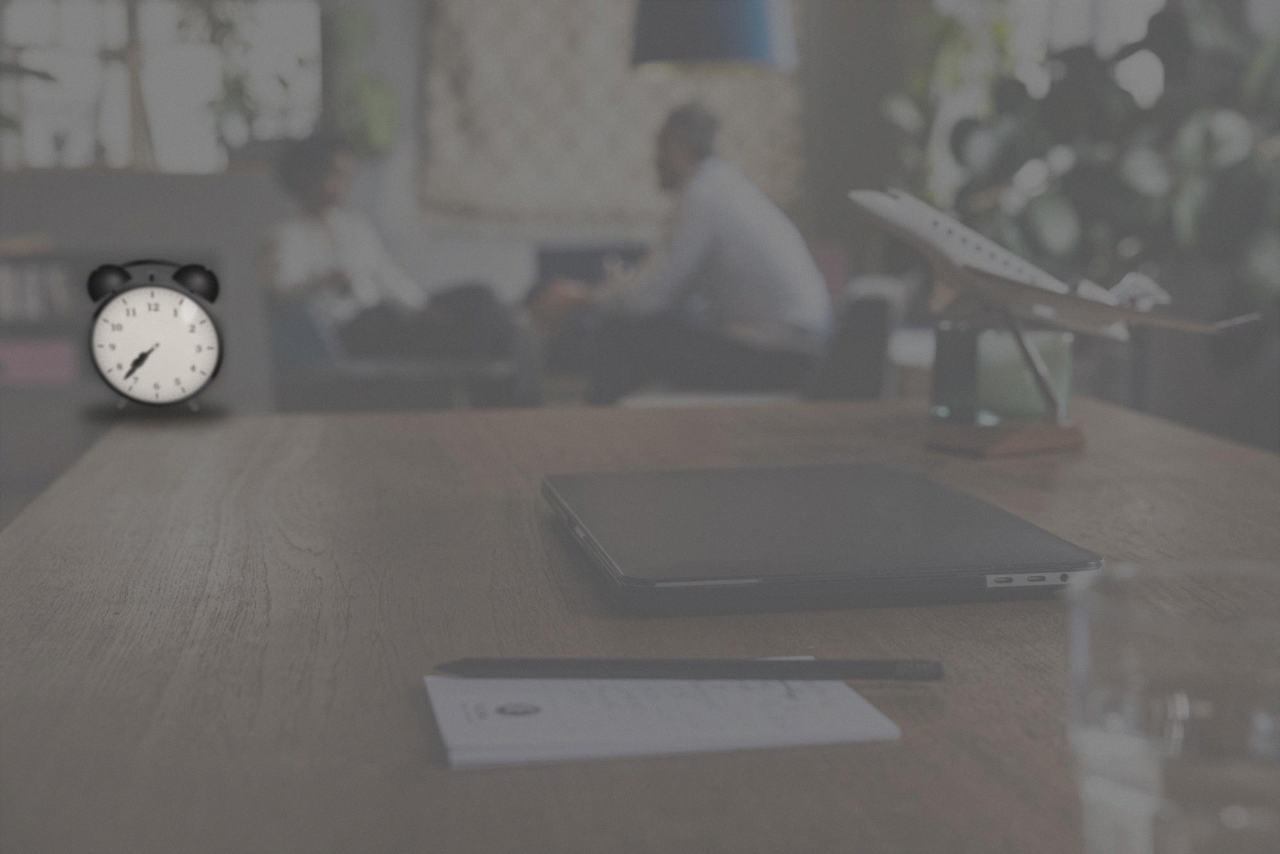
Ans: 7:37
